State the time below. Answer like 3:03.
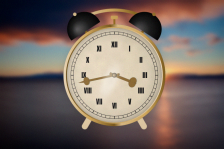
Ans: 3:43
